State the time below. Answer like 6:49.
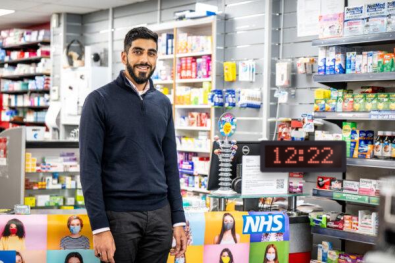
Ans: 12:22
